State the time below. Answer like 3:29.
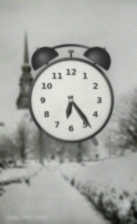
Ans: 6:24
